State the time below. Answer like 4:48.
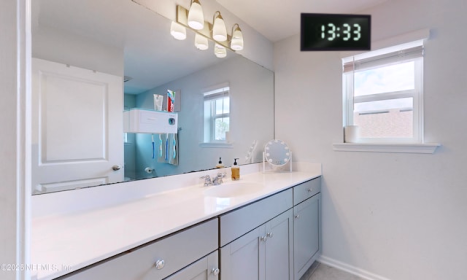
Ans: 13:33
